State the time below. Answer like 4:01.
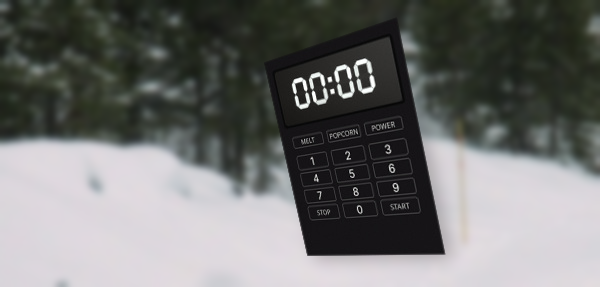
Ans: 0:00
